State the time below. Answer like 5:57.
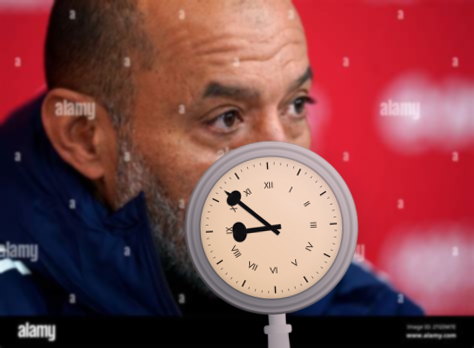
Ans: 8:52
